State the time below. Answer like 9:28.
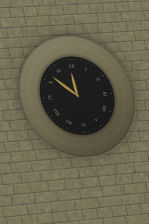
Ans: 11:52
